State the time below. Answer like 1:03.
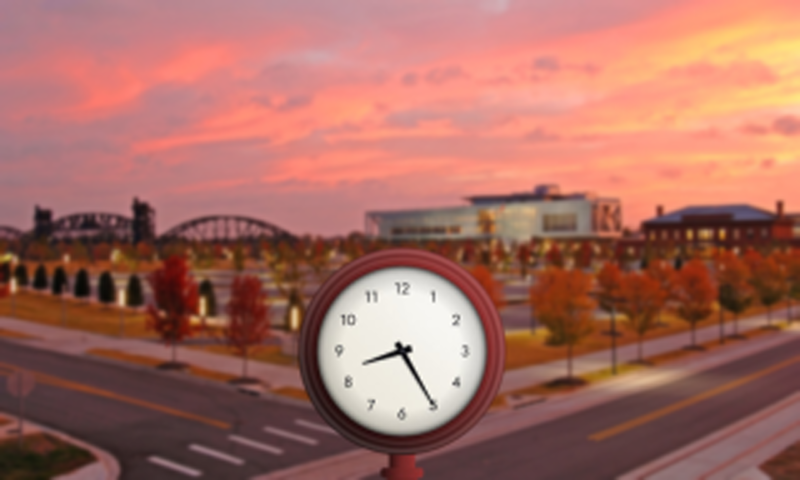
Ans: 8:25
